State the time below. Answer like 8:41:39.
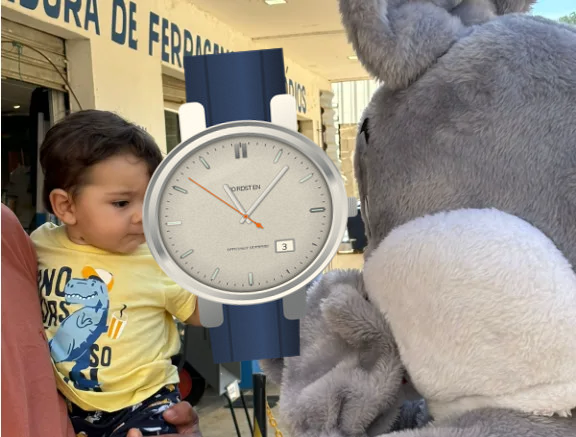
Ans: 11:06:52
